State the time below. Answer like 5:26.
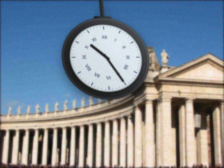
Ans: 10:25
